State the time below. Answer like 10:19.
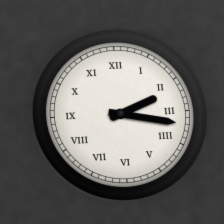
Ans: 2:17
